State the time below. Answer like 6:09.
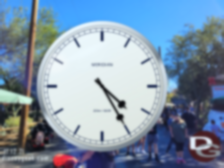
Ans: 4:25
